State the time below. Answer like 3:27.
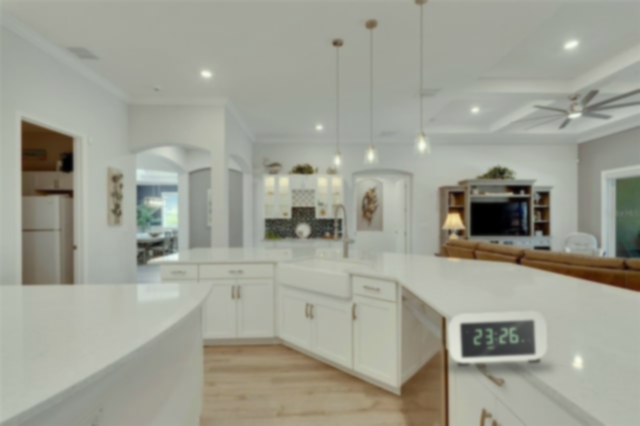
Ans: 23:26
